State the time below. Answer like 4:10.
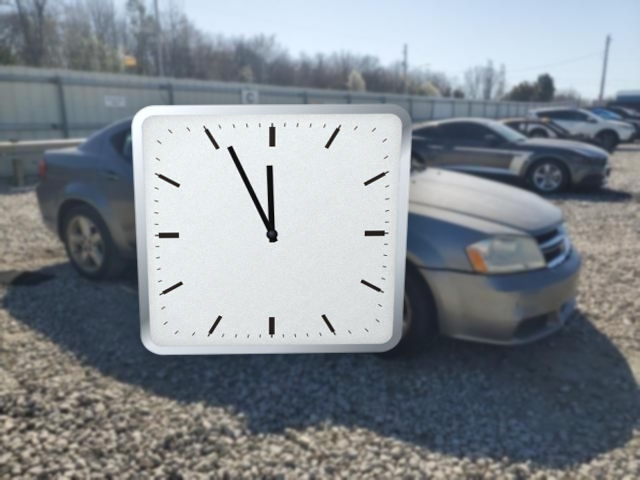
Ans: 11:56
